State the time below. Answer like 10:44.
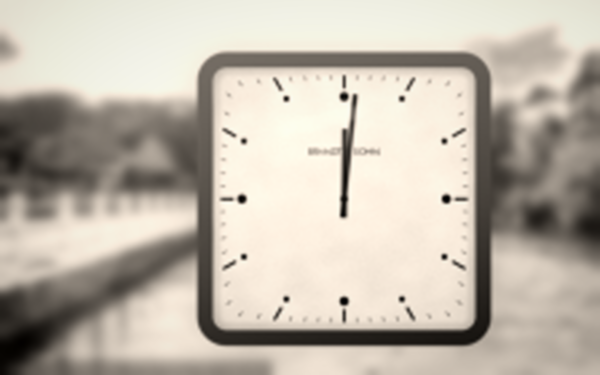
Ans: 12:01
